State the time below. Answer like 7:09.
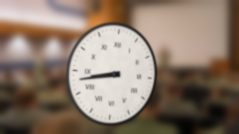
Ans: 8:43
